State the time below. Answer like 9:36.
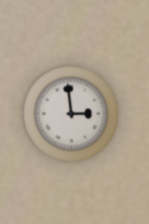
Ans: 2:59
